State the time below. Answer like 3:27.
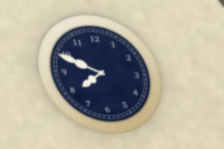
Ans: 7:49
